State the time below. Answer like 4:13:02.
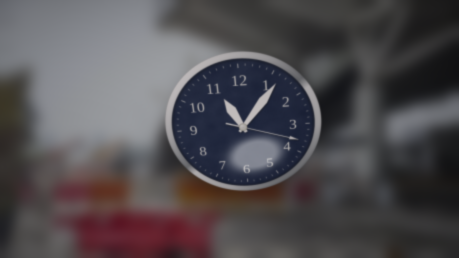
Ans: 11:06:18
